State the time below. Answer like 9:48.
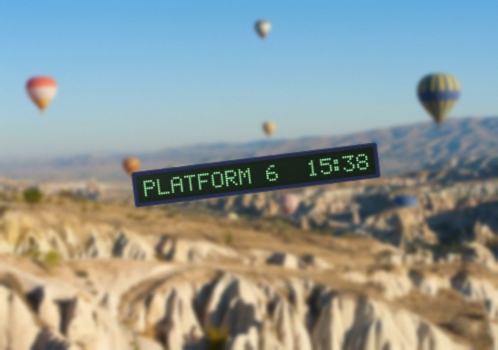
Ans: 15:38
